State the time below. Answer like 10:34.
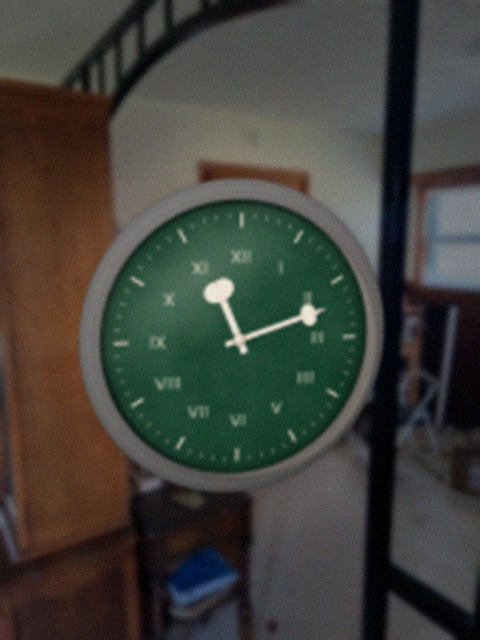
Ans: 11:12
